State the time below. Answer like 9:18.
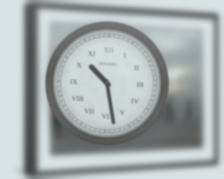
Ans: 10:28
